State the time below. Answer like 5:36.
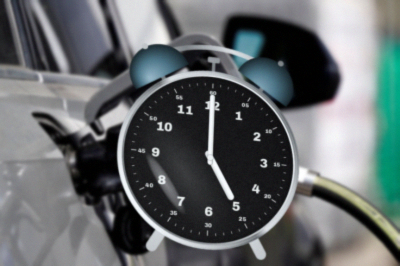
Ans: 5:00
